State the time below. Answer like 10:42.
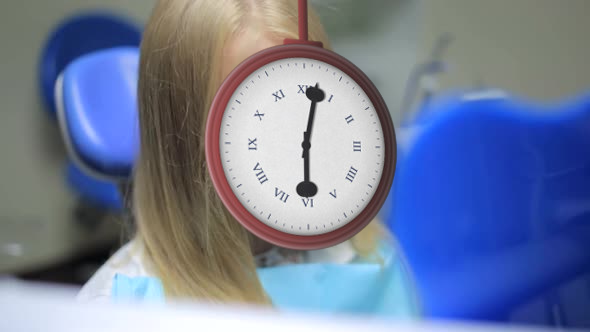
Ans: 6:02
